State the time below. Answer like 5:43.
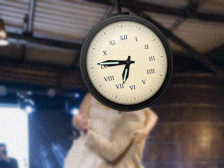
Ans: 6:46
